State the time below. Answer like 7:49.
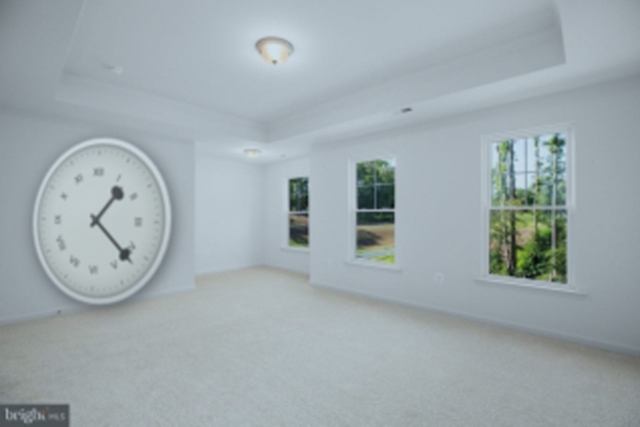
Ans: 1:22
